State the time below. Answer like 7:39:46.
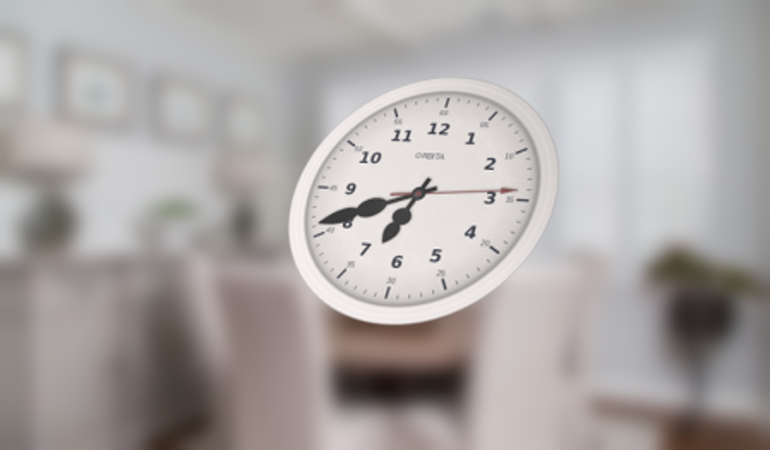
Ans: 6:41:14
